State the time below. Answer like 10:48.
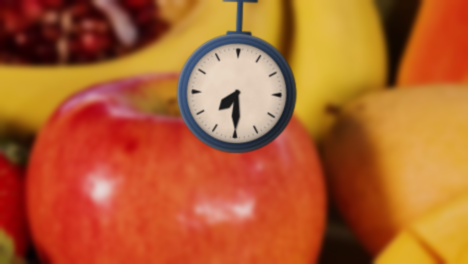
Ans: 7:30
